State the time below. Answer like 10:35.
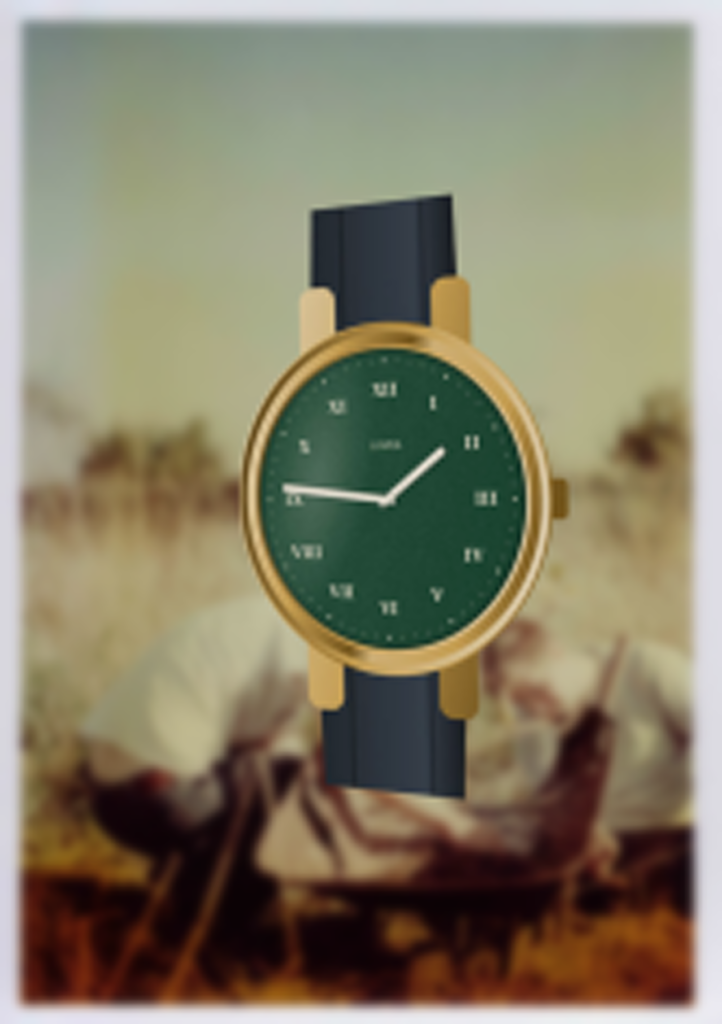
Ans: 1:46
